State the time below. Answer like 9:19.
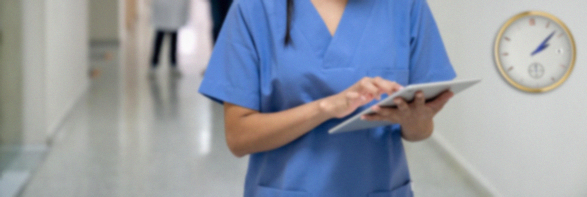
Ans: 2:08
